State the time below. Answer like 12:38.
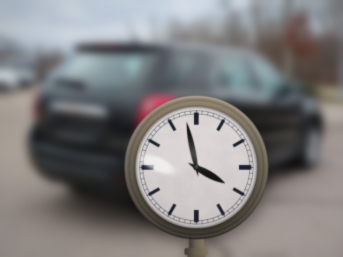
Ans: 3:58
